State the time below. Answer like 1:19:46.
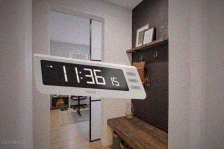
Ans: 11:36:15
